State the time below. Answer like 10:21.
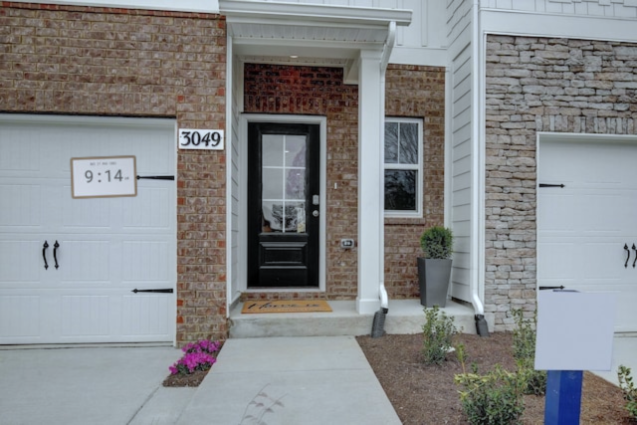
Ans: 9:14
